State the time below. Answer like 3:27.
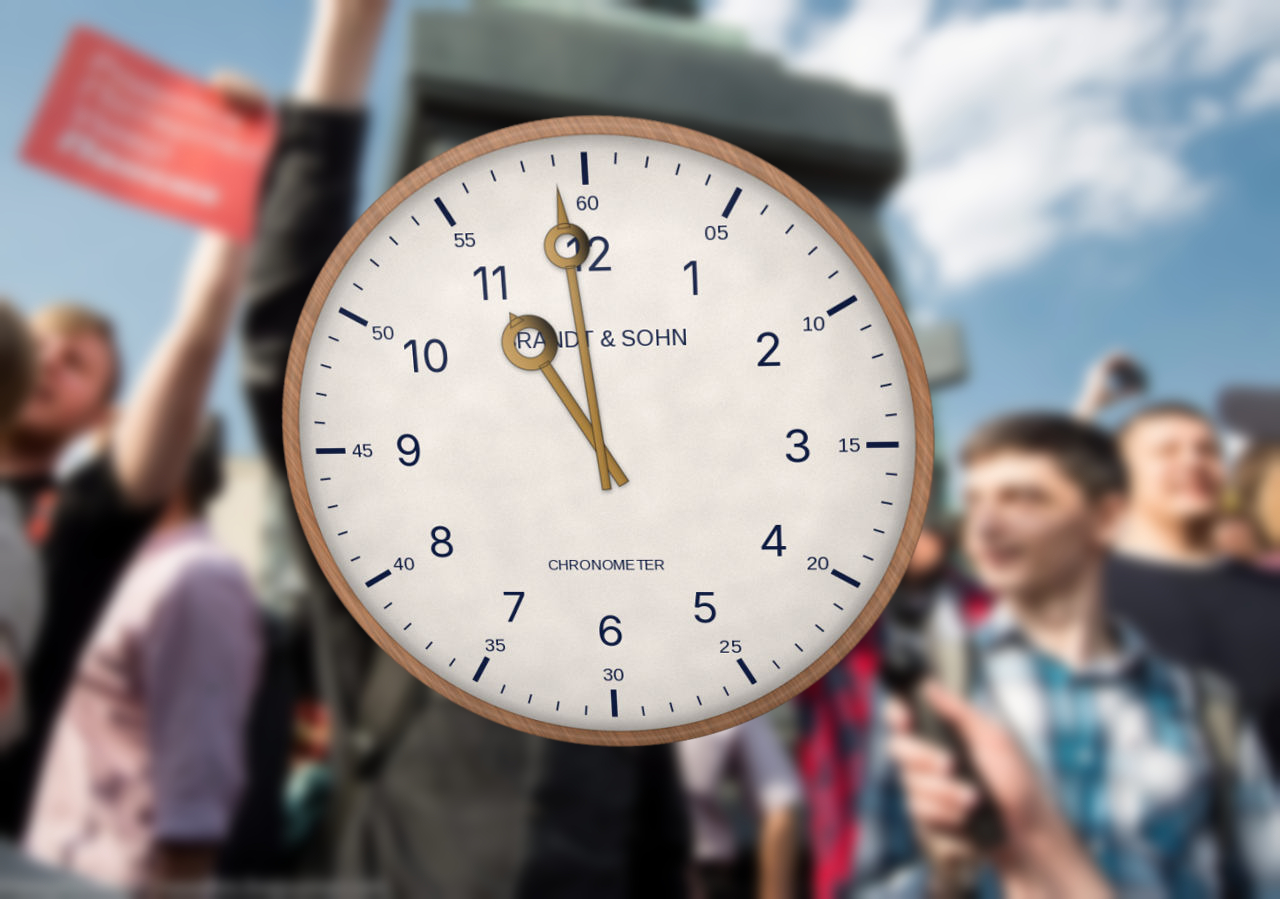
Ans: 10:59
